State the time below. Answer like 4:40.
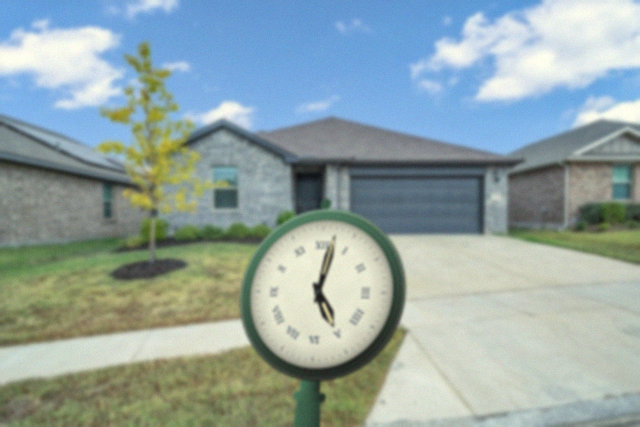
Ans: 5:02
